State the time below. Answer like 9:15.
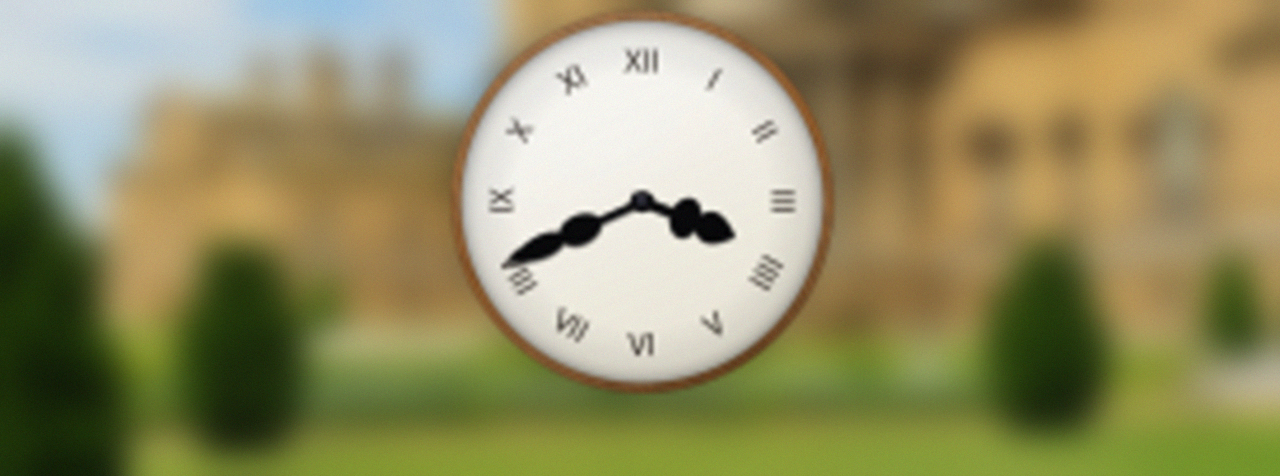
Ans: 3:41
